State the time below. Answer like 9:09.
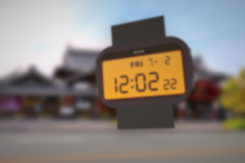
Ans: 12:02
